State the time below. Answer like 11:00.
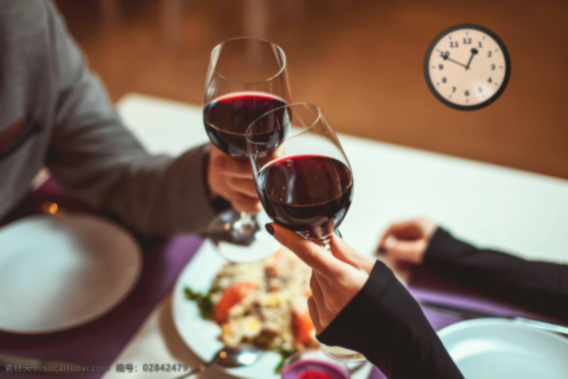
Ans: 12:49
